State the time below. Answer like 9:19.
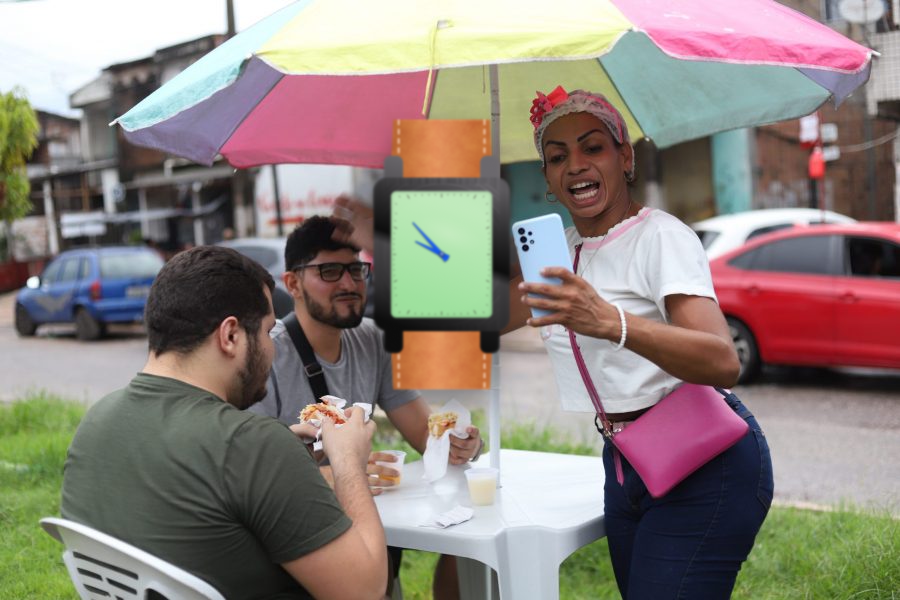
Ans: 9:53
